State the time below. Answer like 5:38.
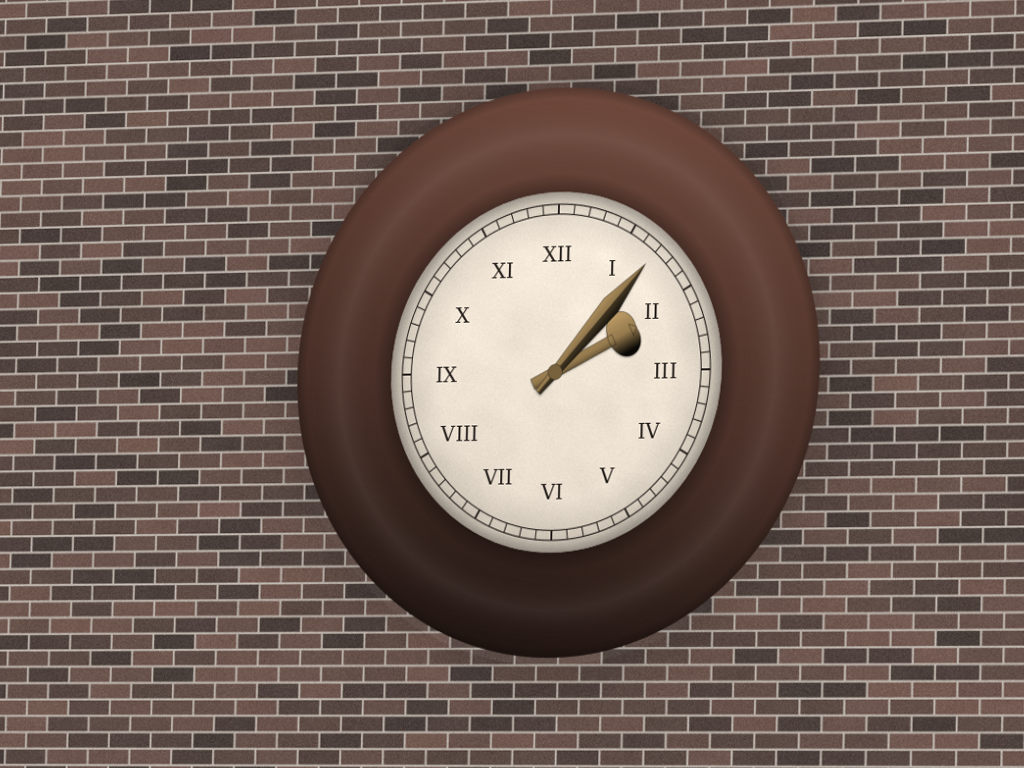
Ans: 2:07
